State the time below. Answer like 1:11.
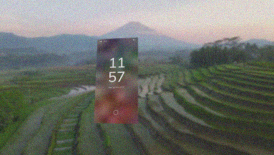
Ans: 11:57
